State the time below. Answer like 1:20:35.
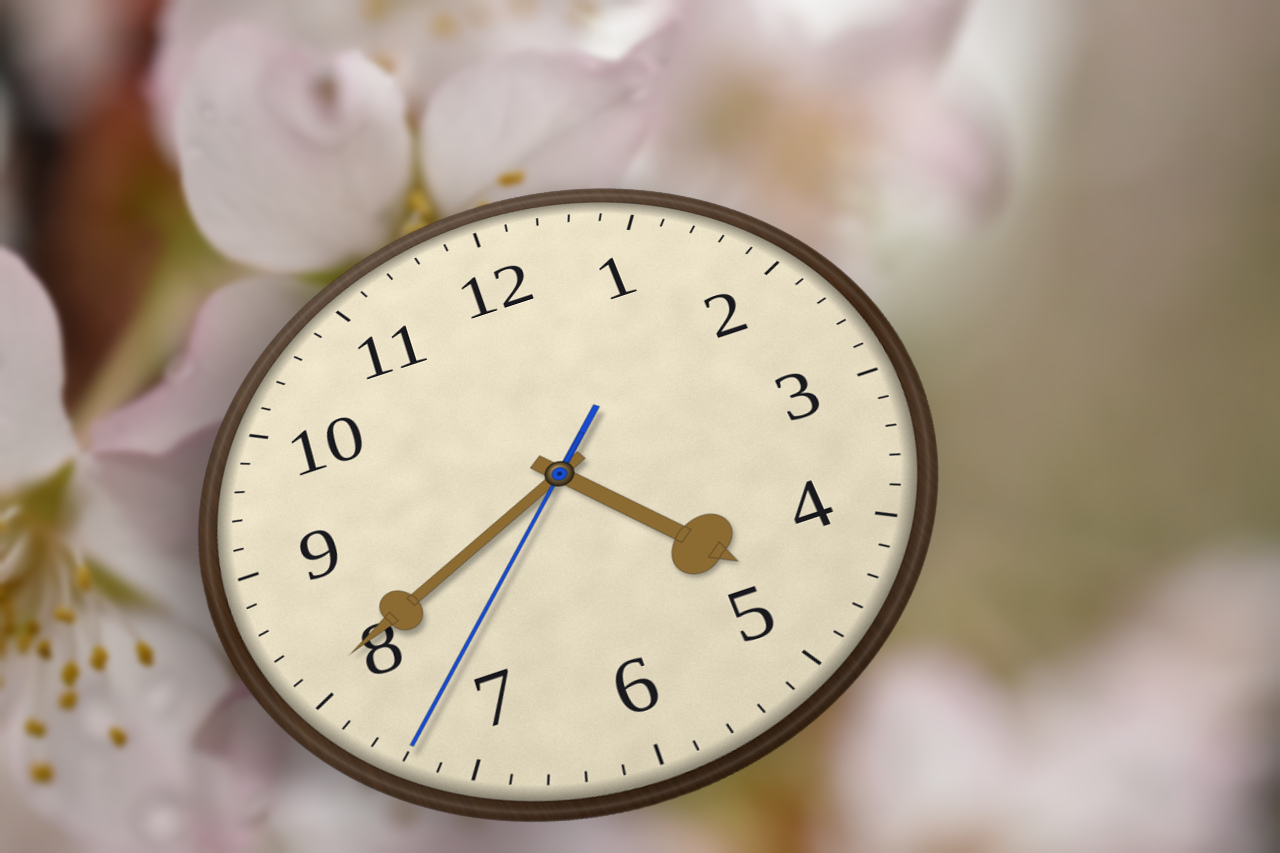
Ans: 4:40:37
